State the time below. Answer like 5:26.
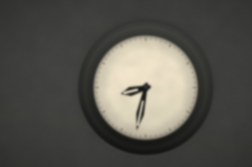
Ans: 8:32
